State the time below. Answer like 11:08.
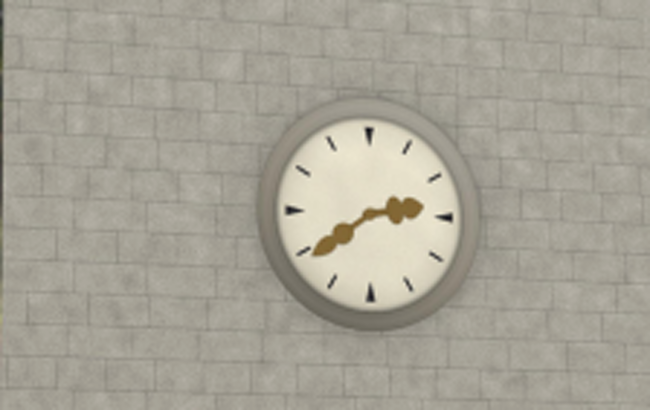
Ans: 2:39
